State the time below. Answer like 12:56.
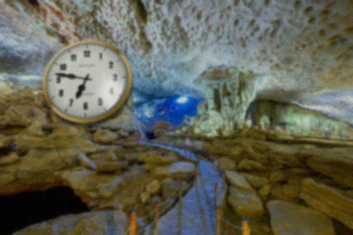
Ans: 6:47
